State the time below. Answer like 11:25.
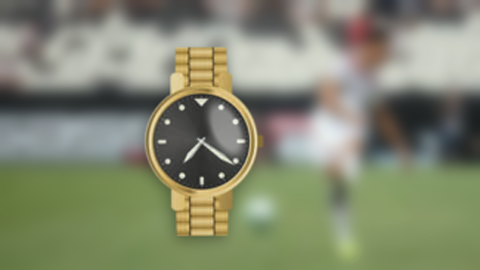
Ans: 7:21
